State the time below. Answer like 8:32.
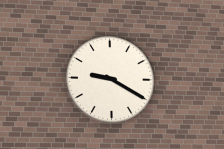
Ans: 9:20
